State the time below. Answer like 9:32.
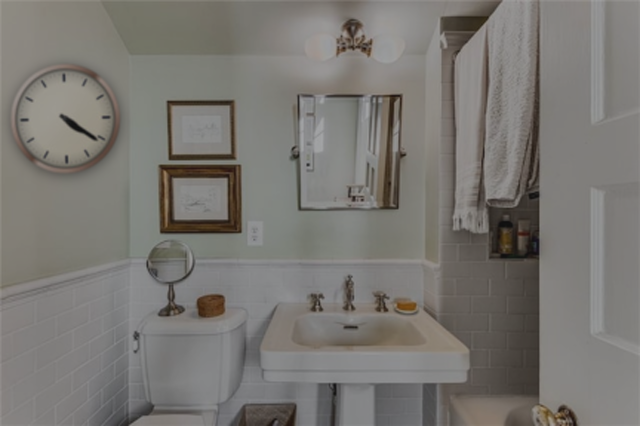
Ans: 4:21
